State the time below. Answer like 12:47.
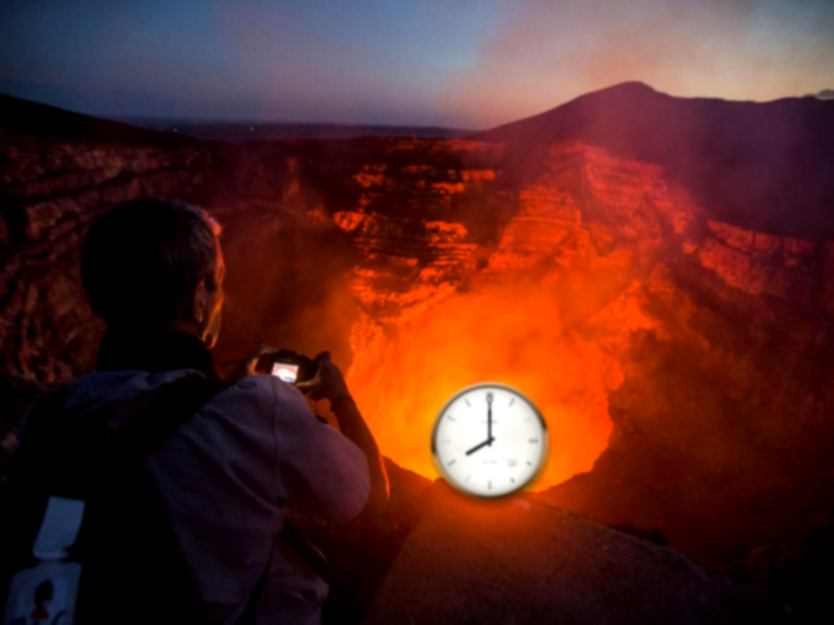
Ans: 8:00
